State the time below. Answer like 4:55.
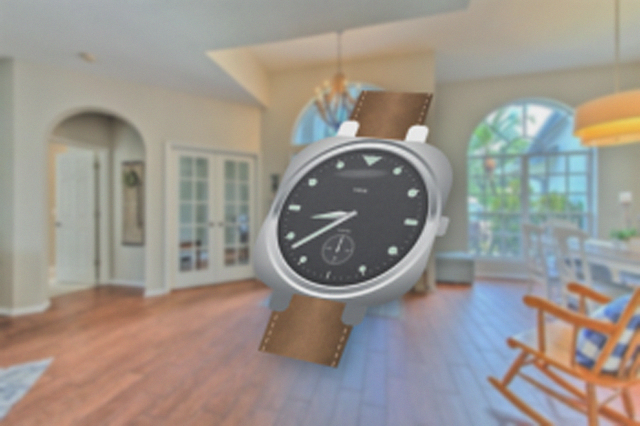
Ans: 8:38
